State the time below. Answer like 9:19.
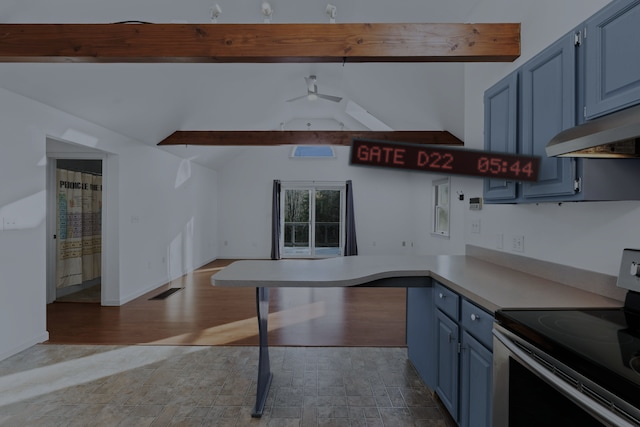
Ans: 5:44
